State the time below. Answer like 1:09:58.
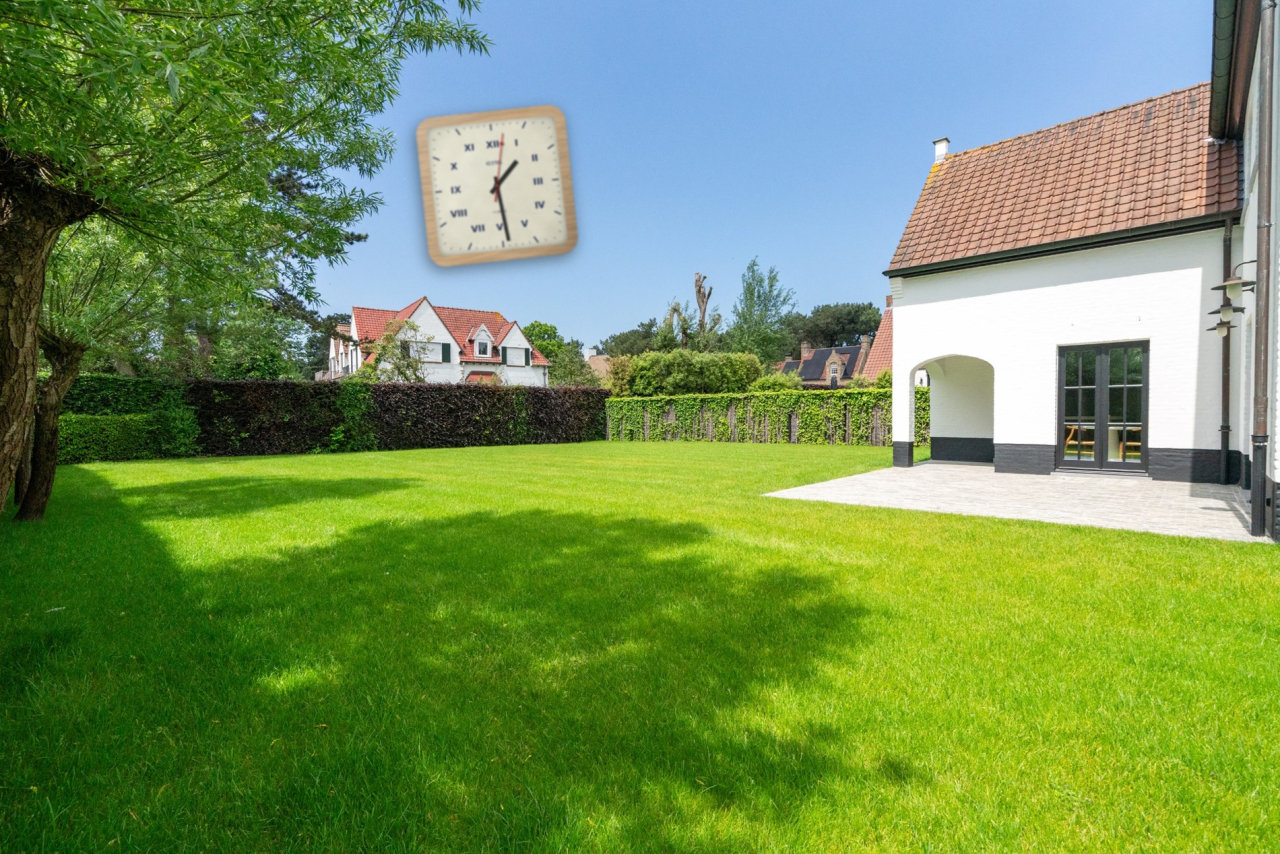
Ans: 1:29:02
